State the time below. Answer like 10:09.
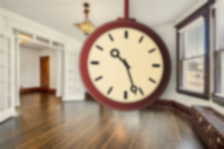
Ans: 10:27
